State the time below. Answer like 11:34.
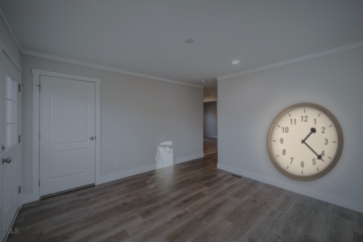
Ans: 1:22
